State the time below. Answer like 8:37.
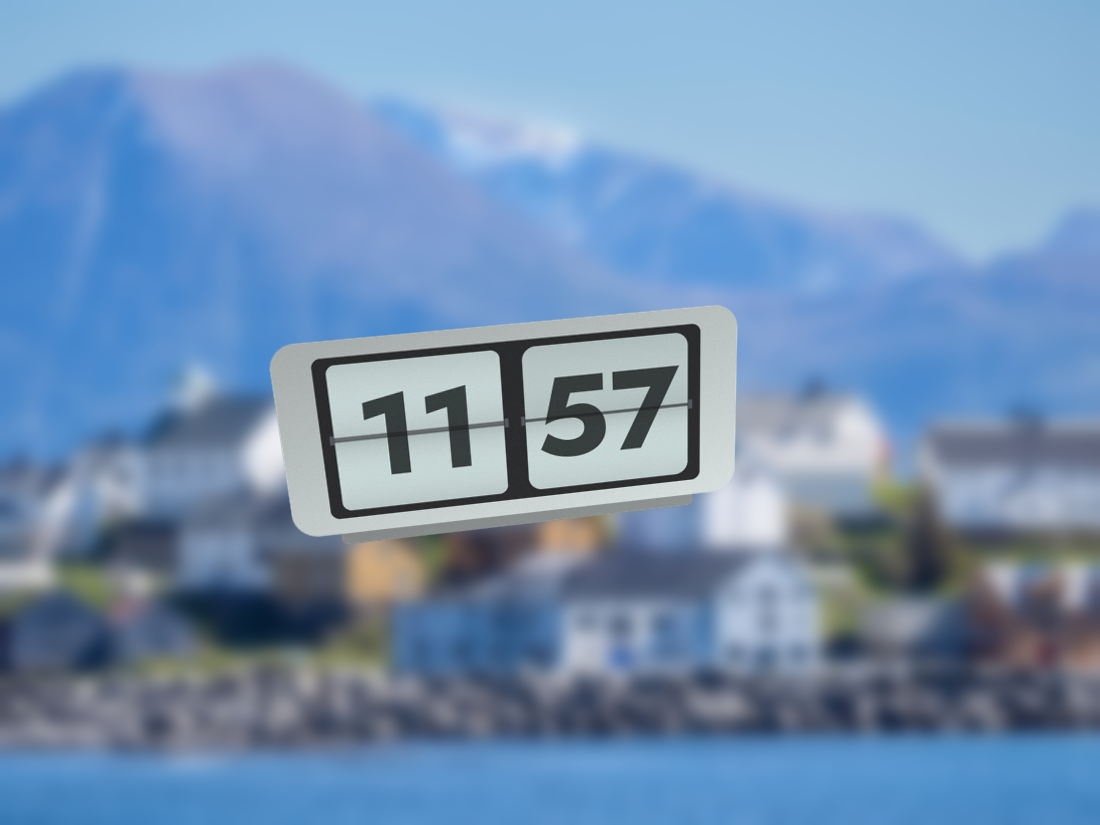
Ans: 11:57
